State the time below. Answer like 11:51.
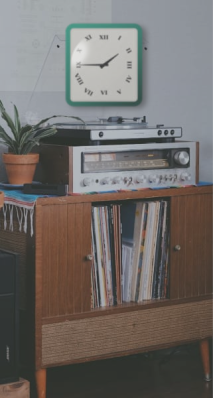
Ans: 1:45
